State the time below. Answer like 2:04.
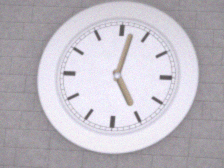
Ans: 5:02
